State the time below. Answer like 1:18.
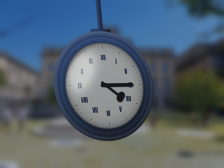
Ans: 4:15
